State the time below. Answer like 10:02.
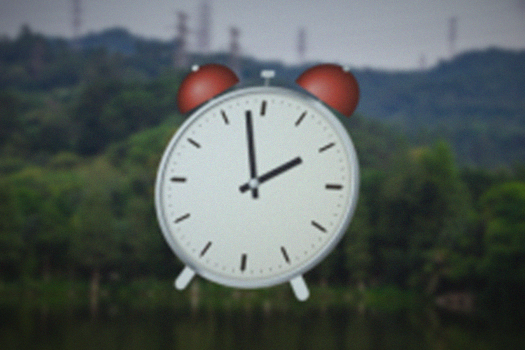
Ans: 1:58
